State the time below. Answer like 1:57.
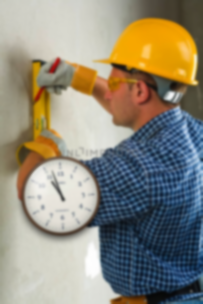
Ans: 10:57
